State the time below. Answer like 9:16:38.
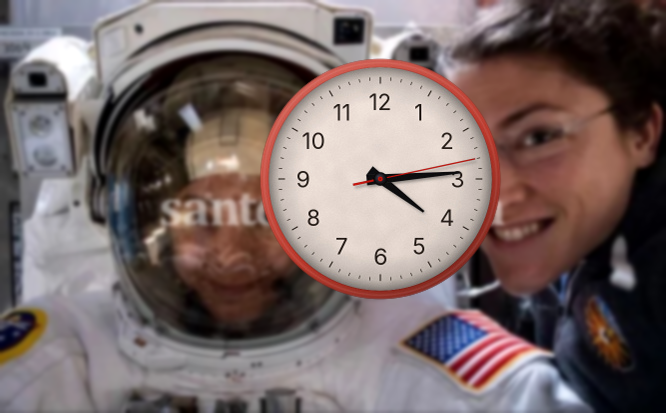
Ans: 4:14:13
